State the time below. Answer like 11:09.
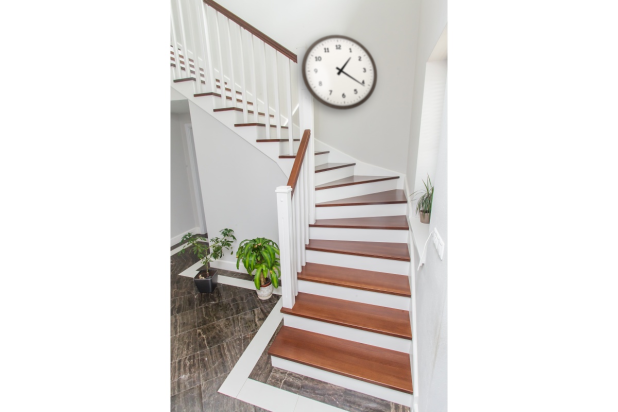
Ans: 1:21
